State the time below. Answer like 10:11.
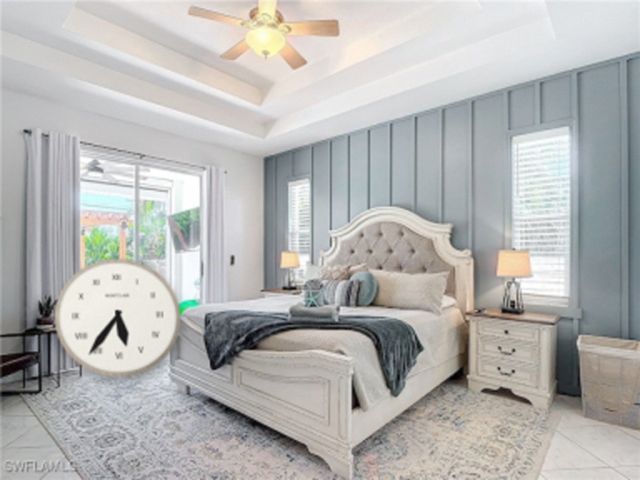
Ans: 5:36
